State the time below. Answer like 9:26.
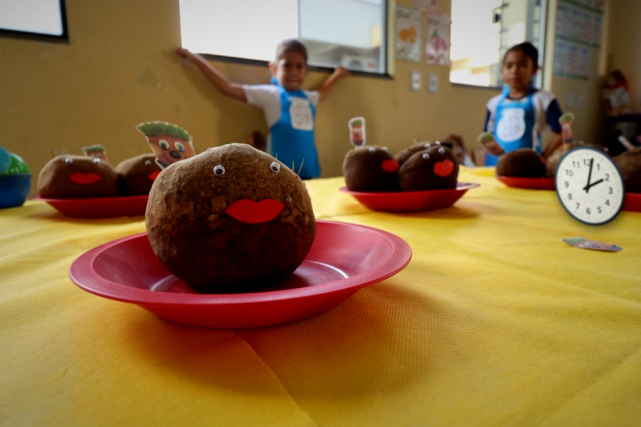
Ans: 2:02
